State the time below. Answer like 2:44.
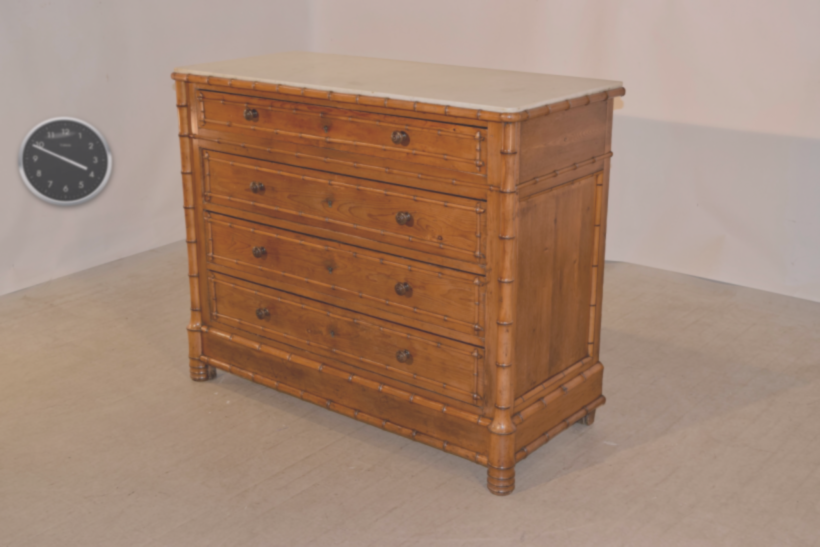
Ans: 3:49
